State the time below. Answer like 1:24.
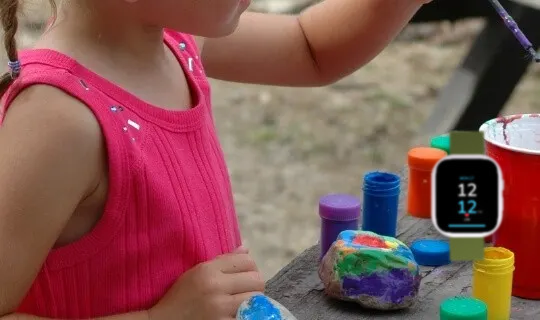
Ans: 12:12
